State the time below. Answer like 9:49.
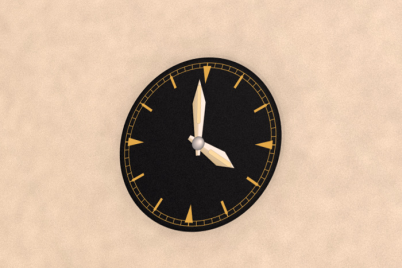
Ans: 3:59
